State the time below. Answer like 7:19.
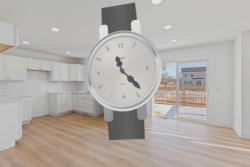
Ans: 11:23
